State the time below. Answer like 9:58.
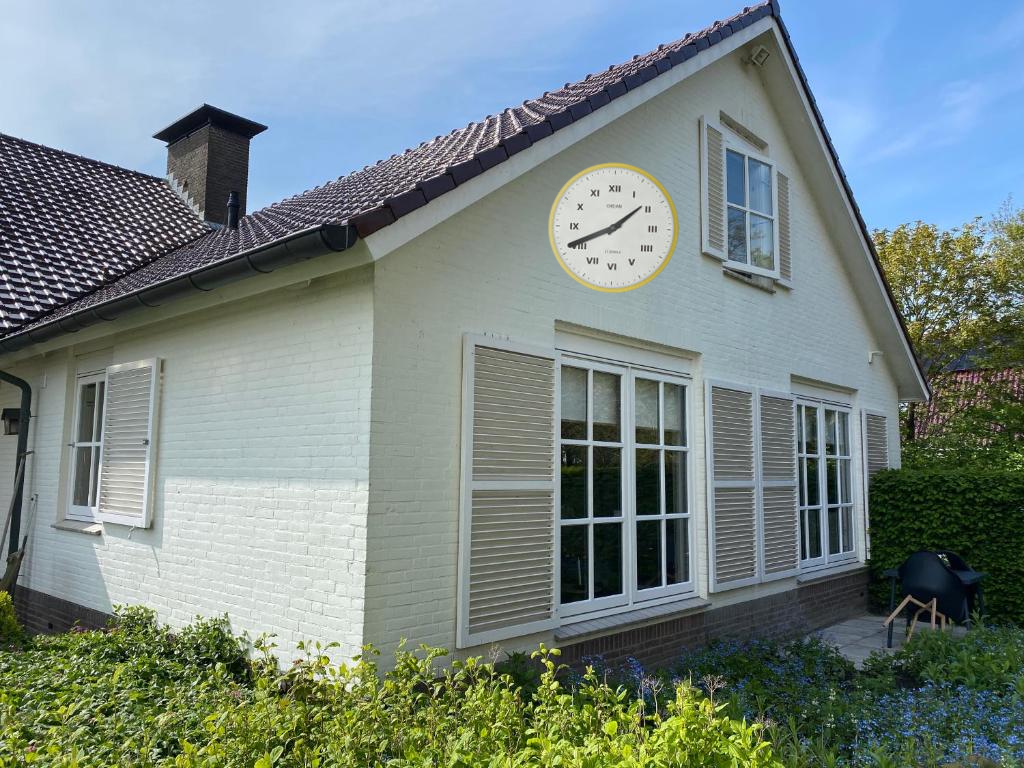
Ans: 1:41
